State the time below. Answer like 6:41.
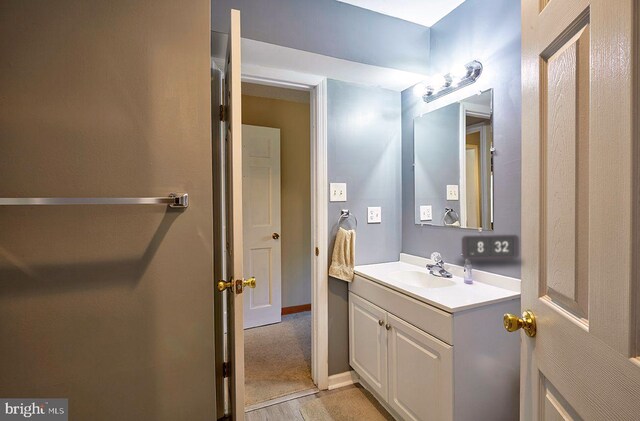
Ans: 8:32
